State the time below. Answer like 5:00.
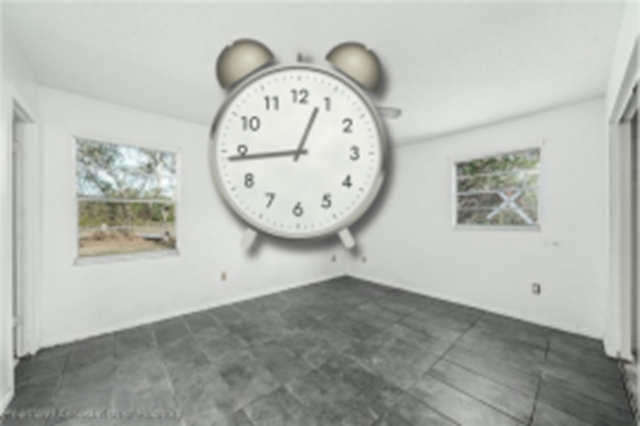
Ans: 12:44
